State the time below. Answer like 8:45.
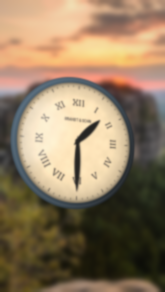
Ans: 1:30
